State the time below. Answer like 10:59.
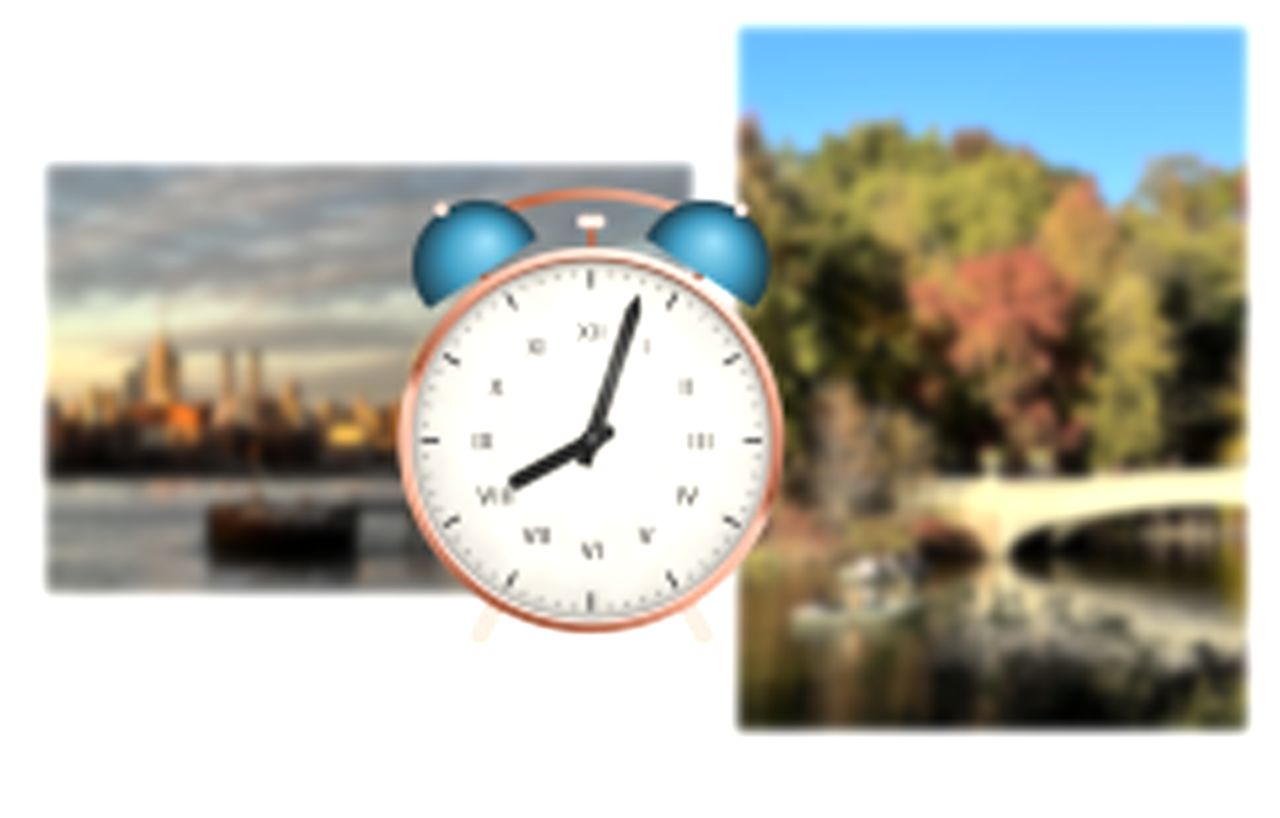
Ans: 8:03
